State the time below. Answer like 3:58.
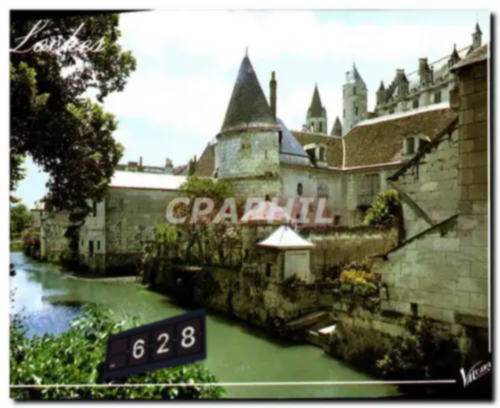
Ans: 6:28
